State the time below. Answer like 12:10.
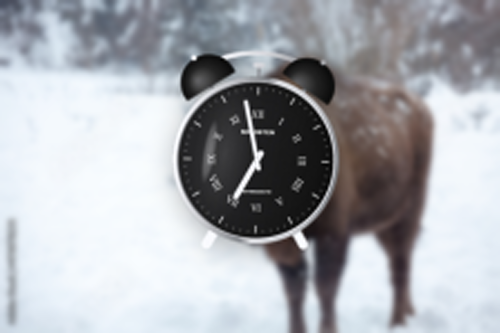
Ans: 6:58
